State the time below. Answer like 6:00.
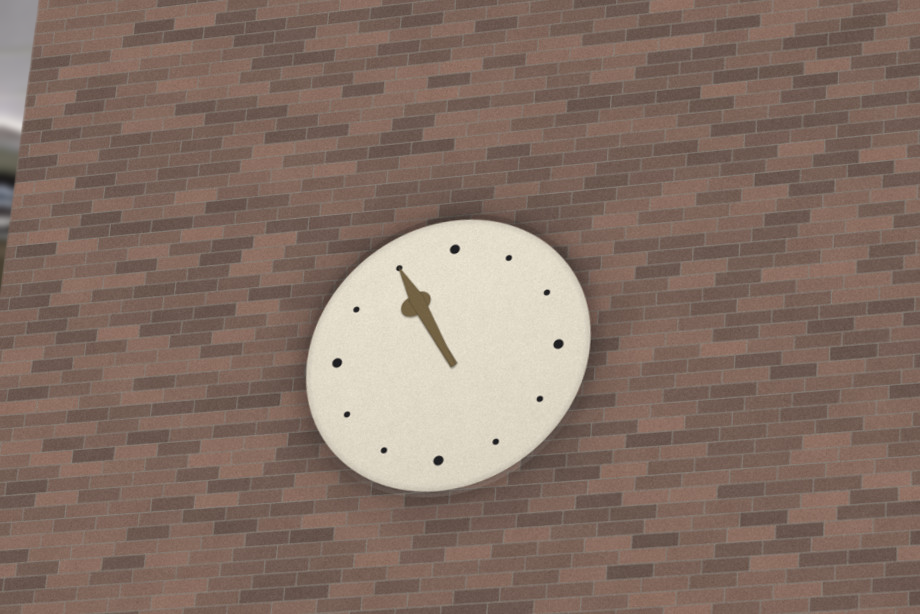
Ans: 10:55
